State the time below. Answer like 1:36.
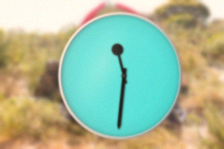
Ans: 11:31
